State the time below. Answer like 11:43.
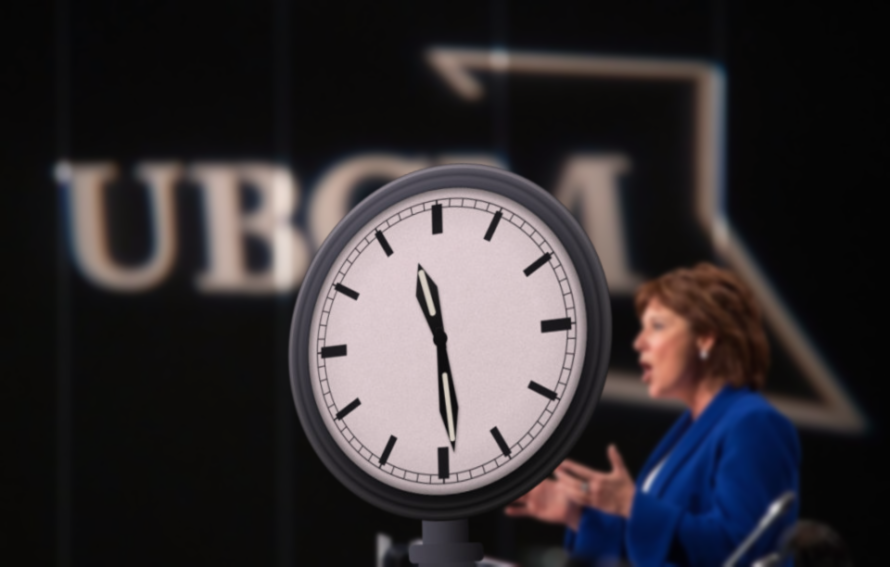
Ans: 11:29
